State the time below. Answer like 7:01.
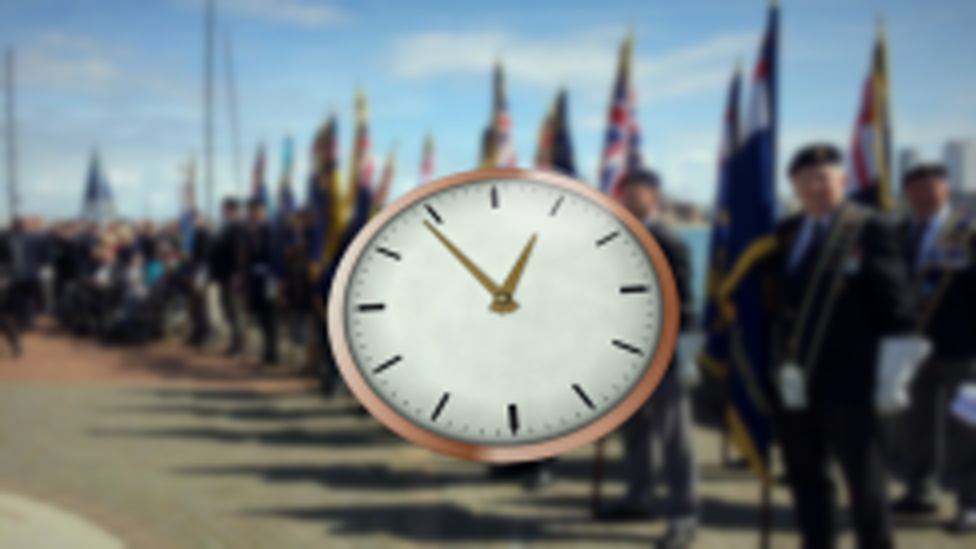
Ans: 12:54
